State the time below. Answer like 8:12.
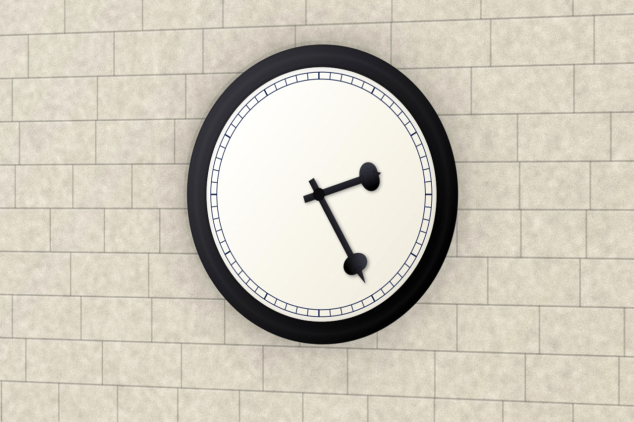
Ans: 2:25
